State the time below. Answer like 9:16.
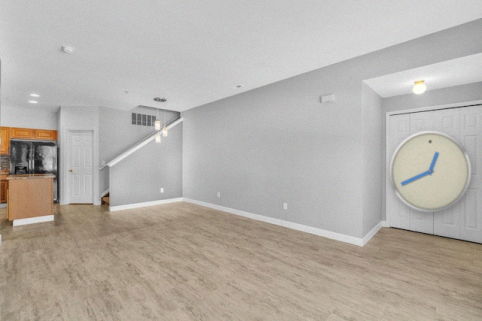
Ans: 12:41
